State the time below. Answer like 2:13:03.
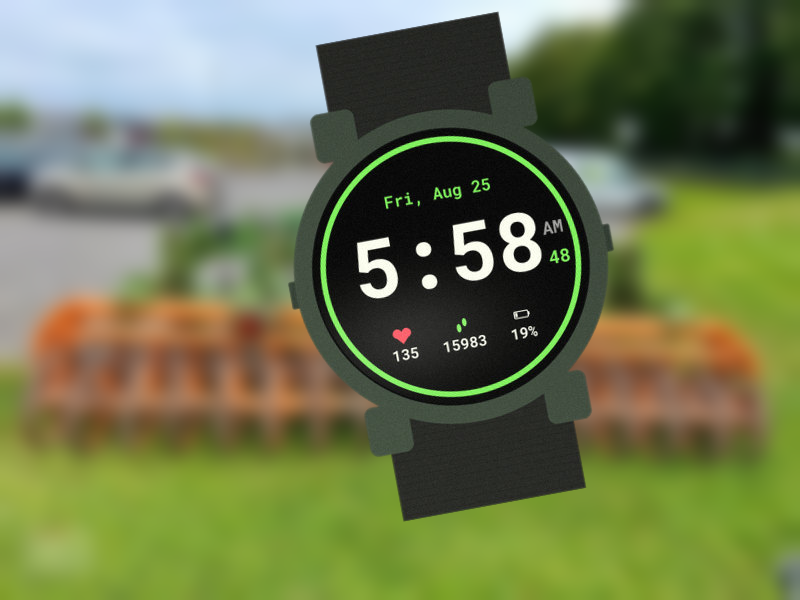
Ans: 5:58:48
